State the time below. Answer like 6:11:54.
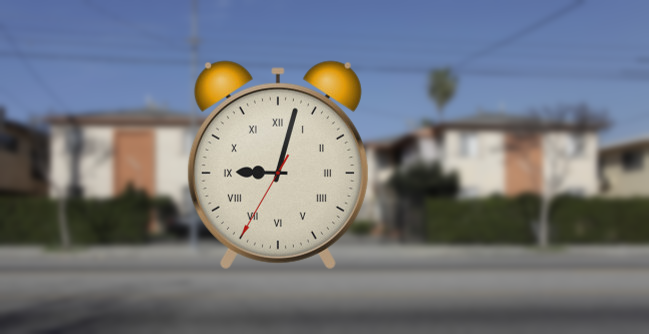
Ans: 9:02:35
